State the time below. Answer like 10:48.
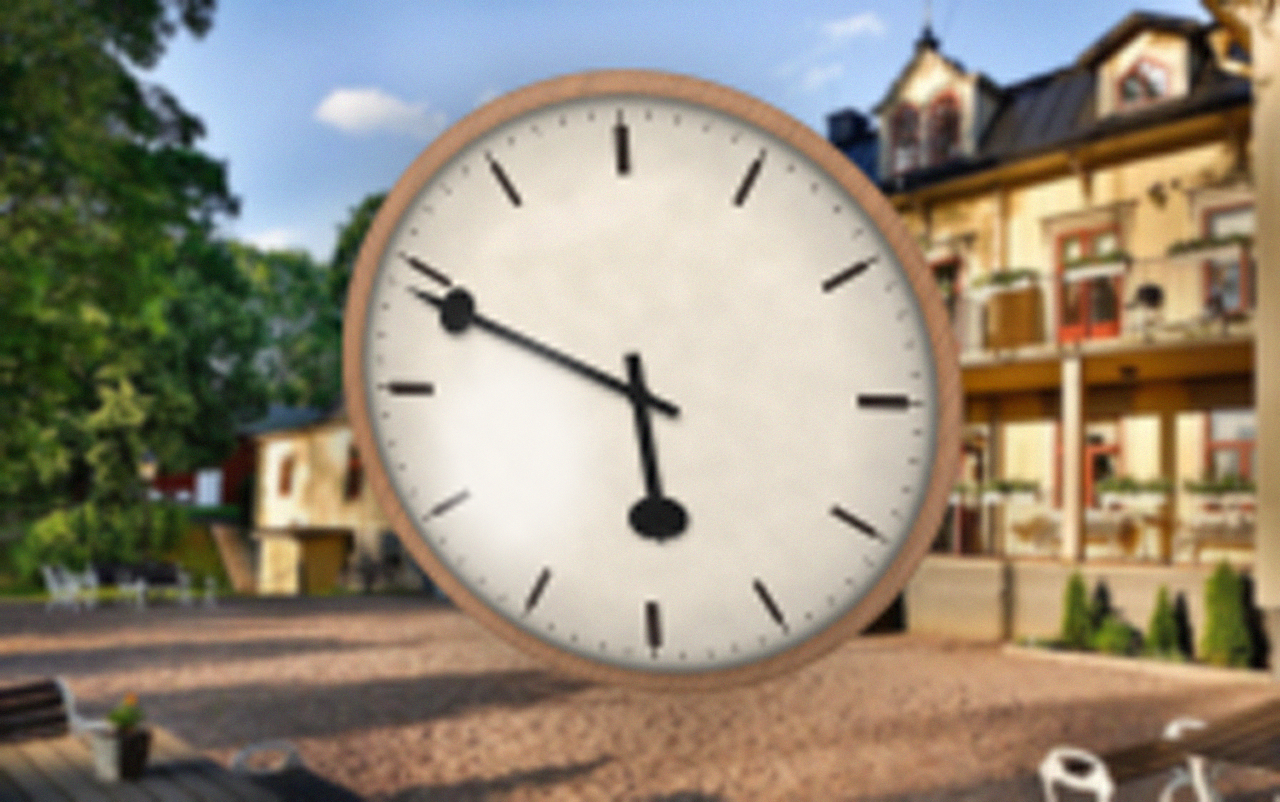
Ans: 5:49
